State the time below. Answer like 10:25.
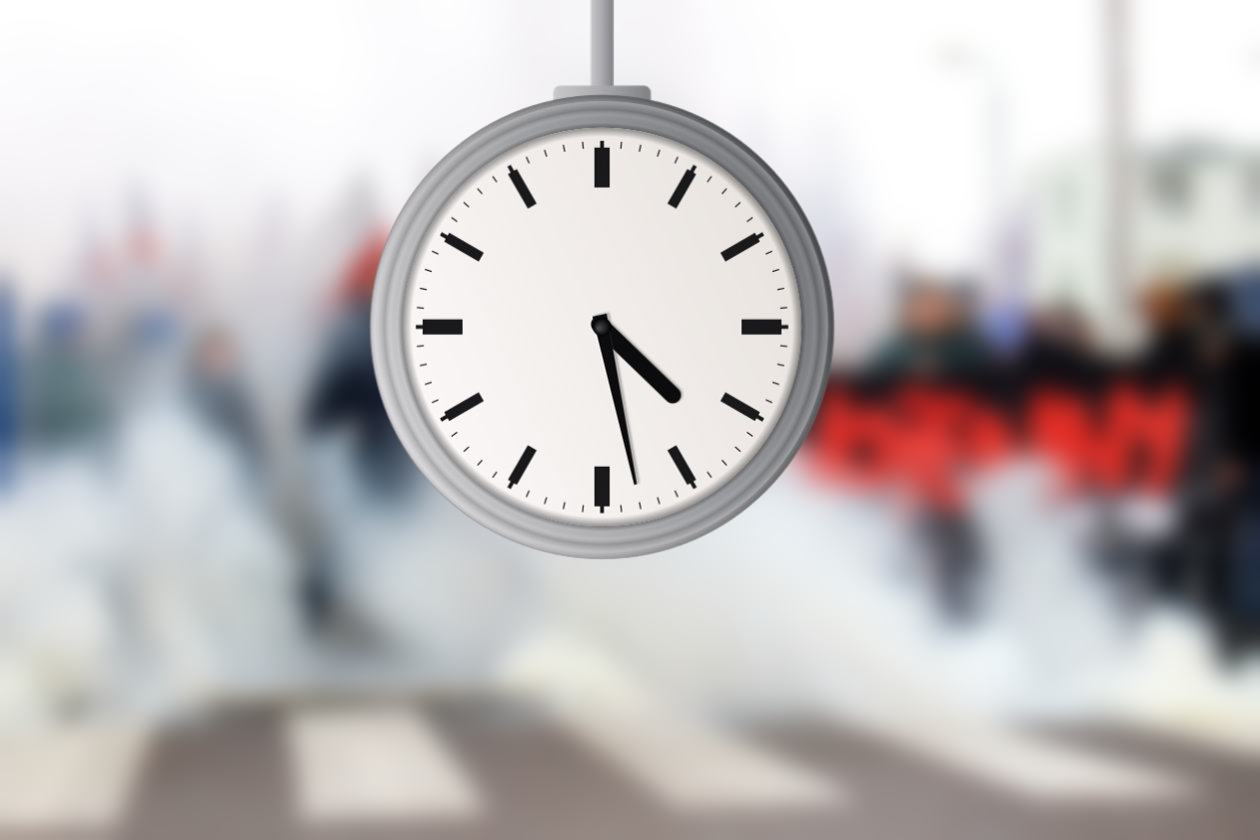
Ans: 4:28
